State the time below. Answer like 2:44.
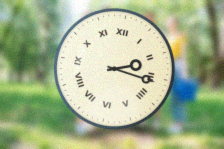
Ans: 2:16
